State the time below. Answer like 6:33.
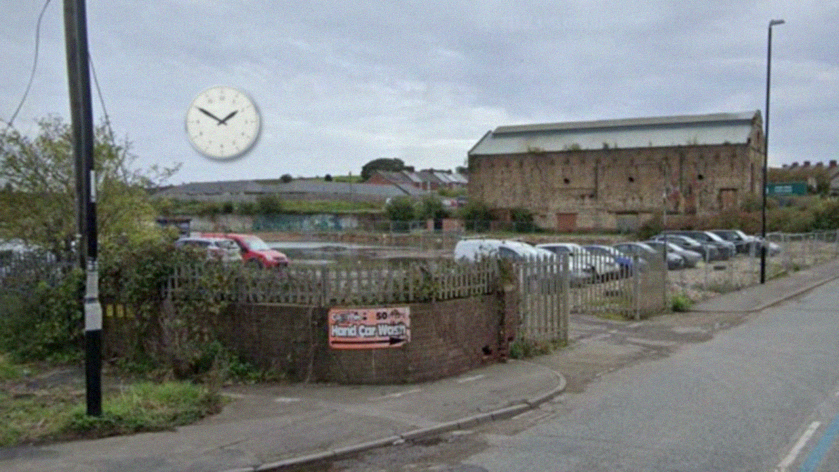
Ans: 1:50
